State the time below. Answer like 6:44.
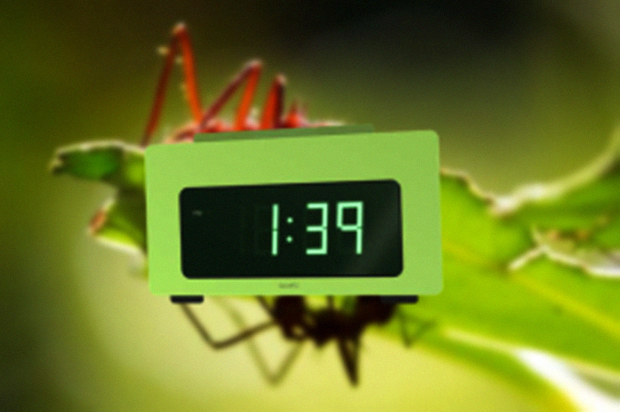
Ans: 1:39
